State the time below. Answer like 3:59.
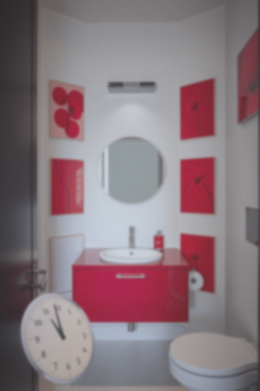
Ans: 10:59
